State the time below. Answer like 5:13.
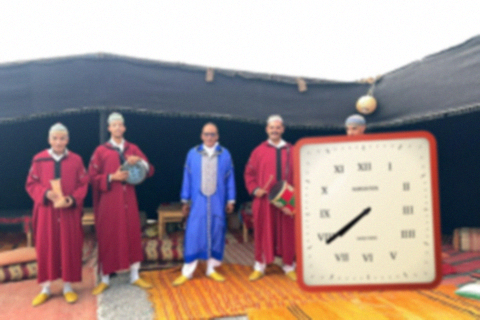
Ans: 7:39
